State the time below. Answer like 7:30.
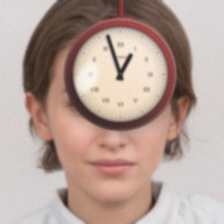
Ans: 12:57
